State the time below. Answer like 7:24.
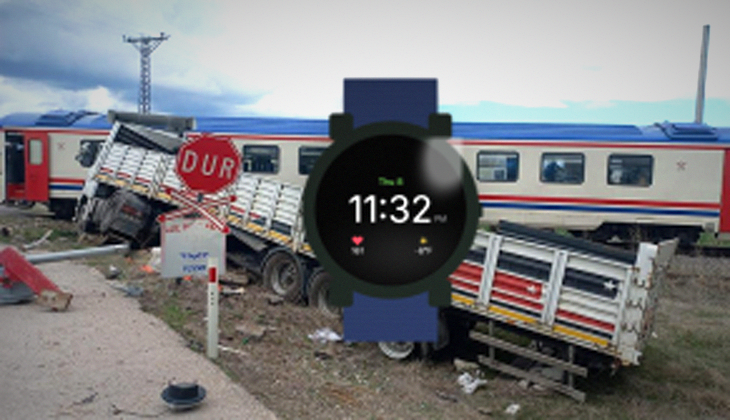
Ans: 11:32
